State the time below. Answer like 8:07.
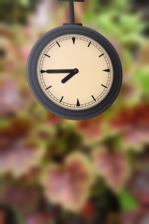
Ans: 7:45
